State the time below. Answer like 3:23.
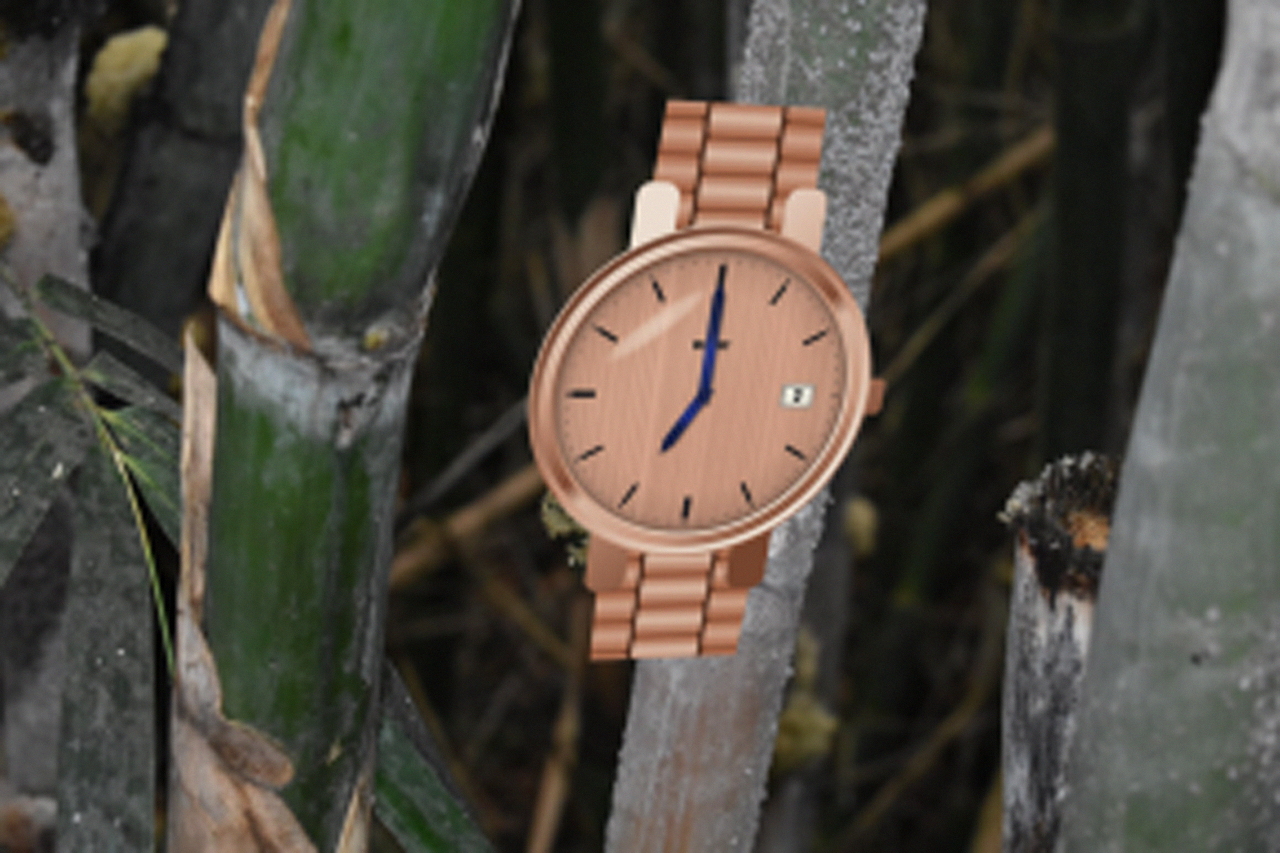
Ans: 7:00
